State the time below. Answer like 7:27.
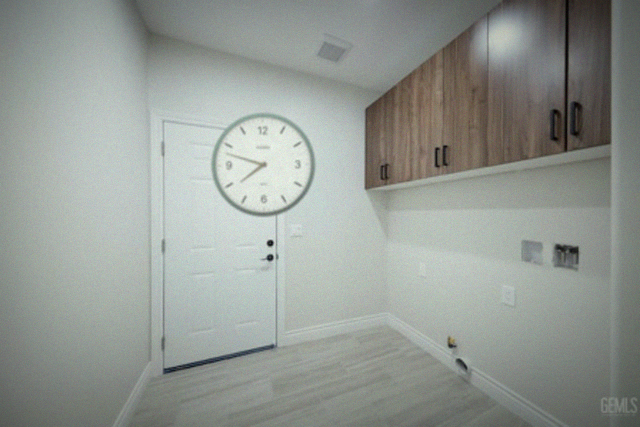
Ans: 7:48
